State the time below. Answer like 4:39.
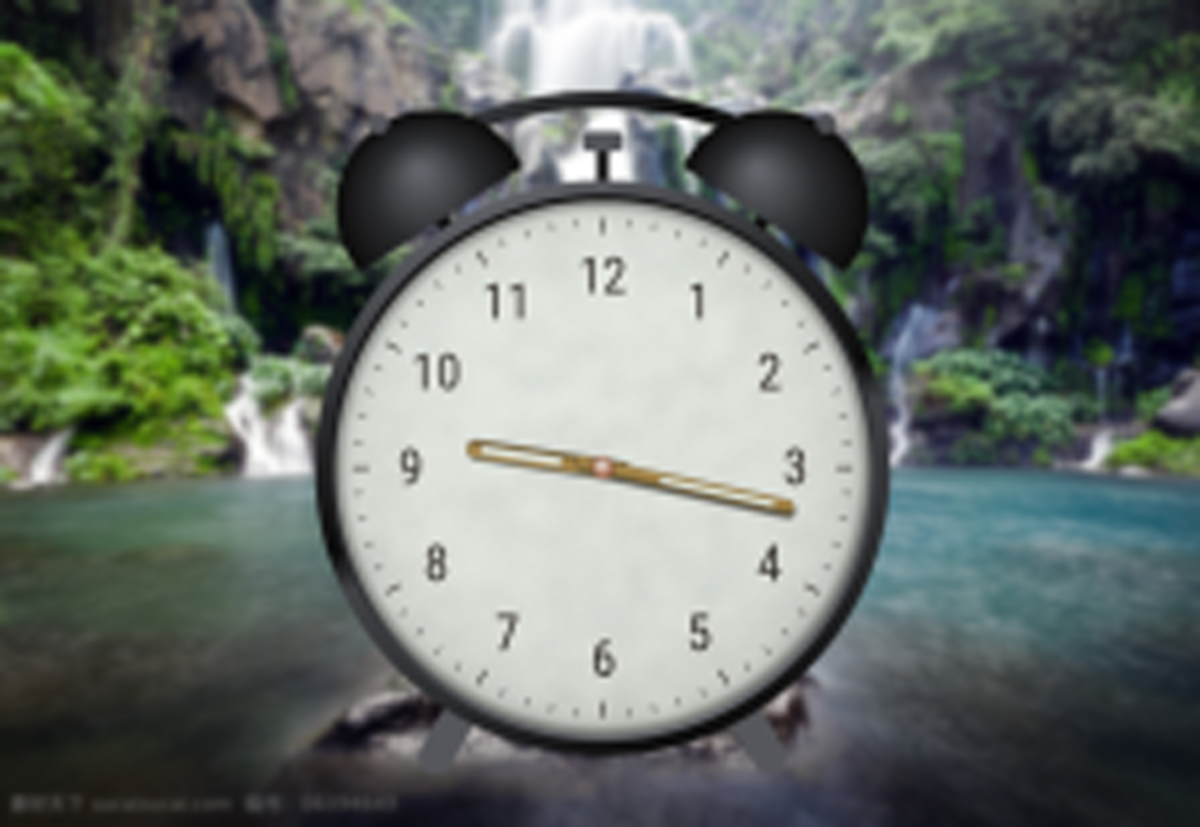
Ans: 9:17
